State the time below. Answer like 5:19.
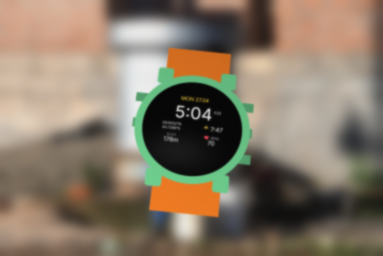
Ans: 5:04
